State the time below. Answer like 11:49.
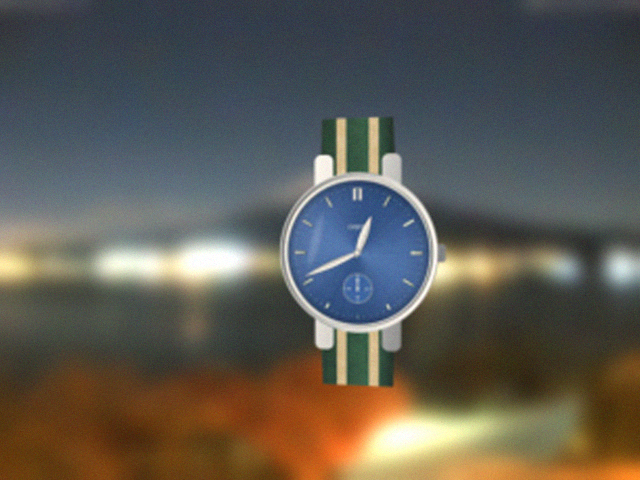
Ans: 12:41
